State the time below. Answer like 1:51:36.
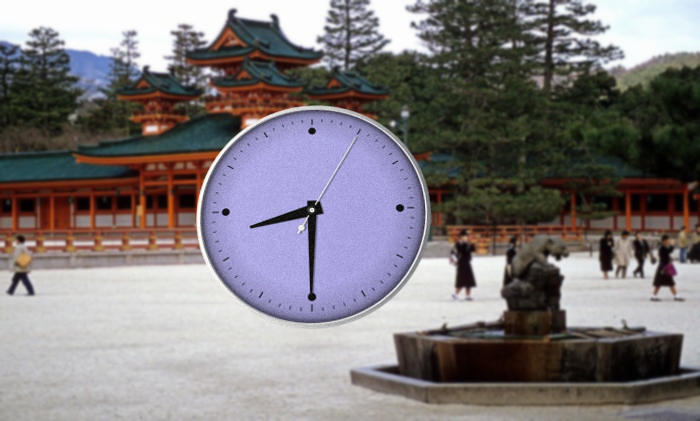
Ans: 8:30:05
